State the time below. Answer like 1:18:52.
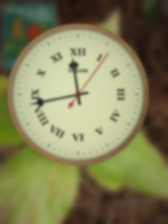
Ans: 11:43:06
